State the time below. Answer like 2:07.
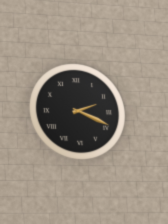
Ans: 2:19
